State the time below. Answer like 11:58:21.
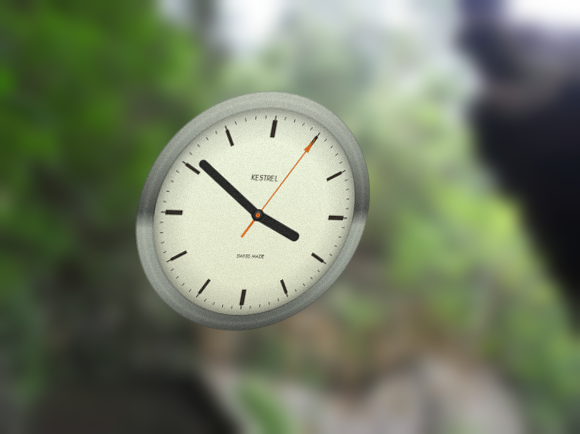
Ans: 3:51:05
